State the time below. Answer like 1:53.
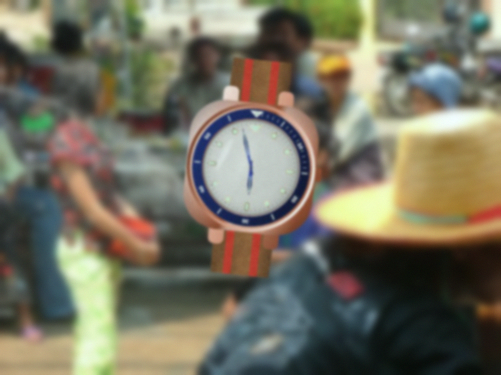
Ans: 5:57
